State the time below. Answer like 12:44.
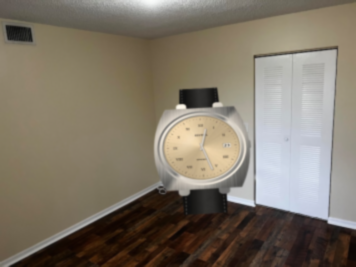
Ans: 12:27
